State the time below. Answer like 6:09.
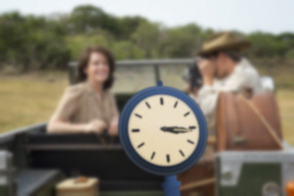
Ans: 3:16
